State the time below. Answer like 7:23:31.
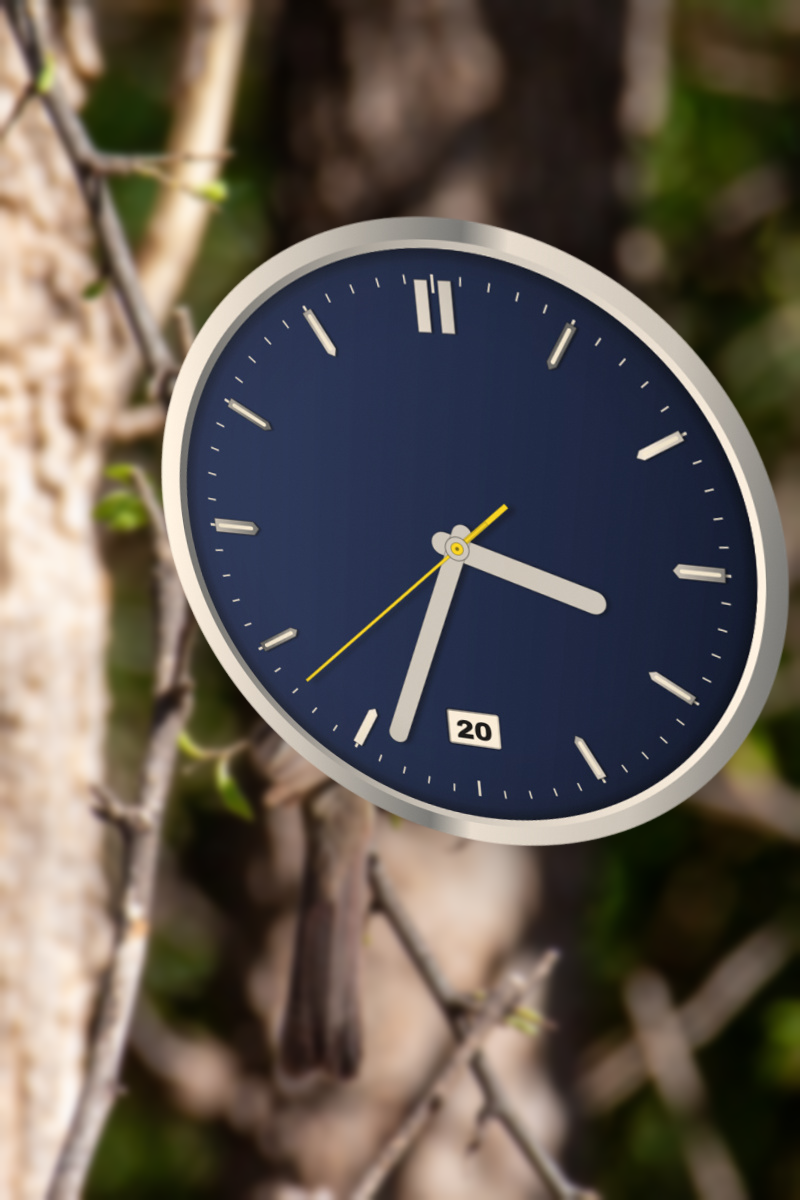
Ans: 3:33:38
